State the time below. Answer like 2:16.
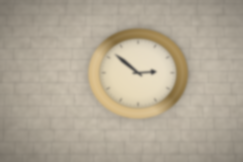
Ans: 2:52
